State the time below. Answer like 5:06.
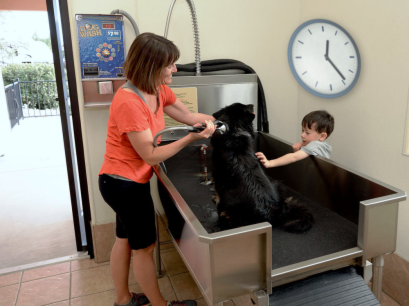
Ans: 12:24
